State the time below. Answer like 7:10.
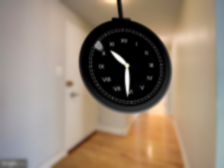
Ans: 10:31
